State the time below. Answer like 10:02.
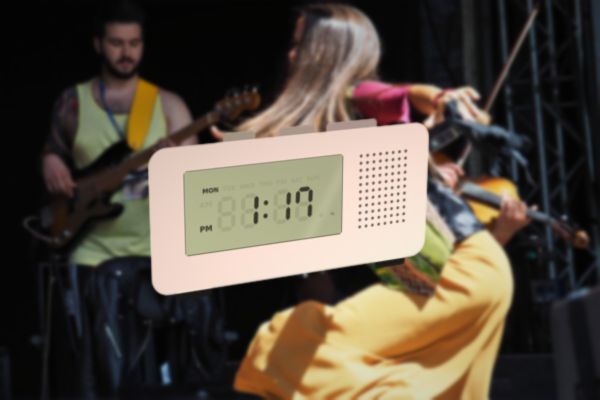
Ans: 1:17
